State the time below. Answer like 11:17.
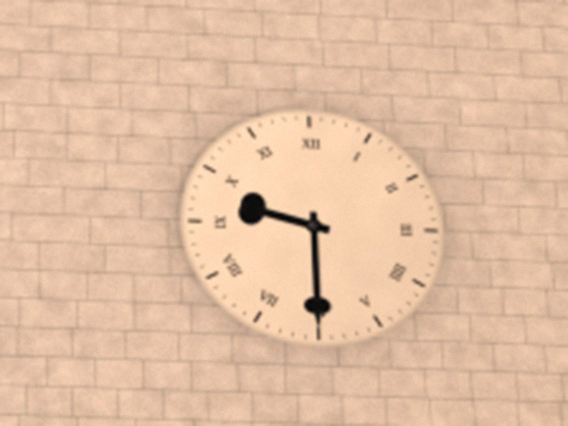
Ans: 9:30
